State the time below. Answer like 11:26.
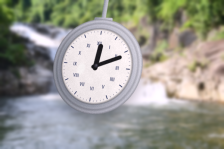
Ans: 12:11
